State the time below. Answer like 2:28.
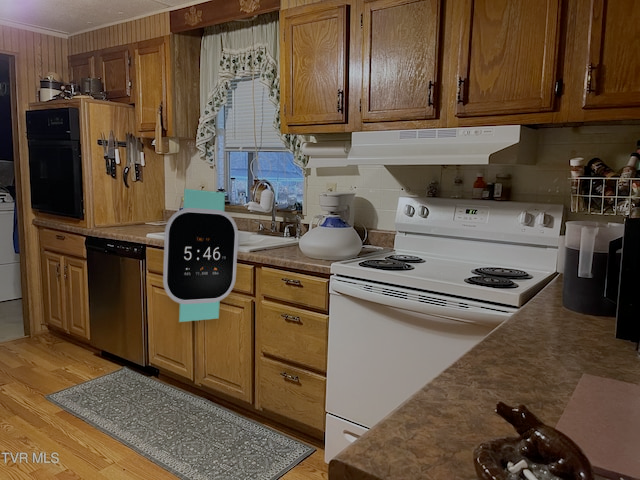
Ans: 5:46
